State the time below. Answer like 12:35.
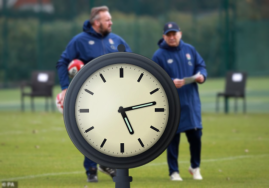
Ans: 5:13
